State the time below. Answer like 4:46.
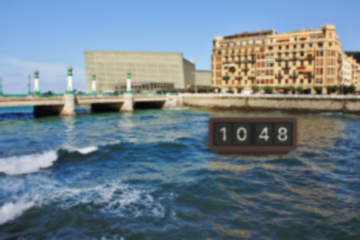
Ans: 10:48
